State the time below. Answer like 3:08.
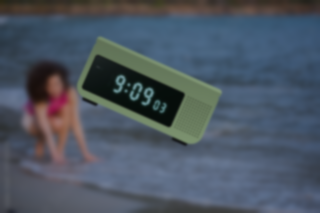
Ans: 9:09
